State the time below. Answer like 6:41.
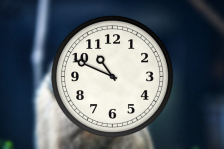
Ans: 10:49
